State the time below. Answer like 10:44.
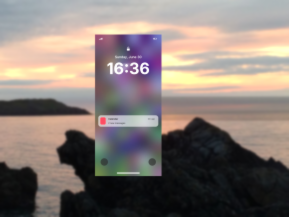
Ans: 16:36
